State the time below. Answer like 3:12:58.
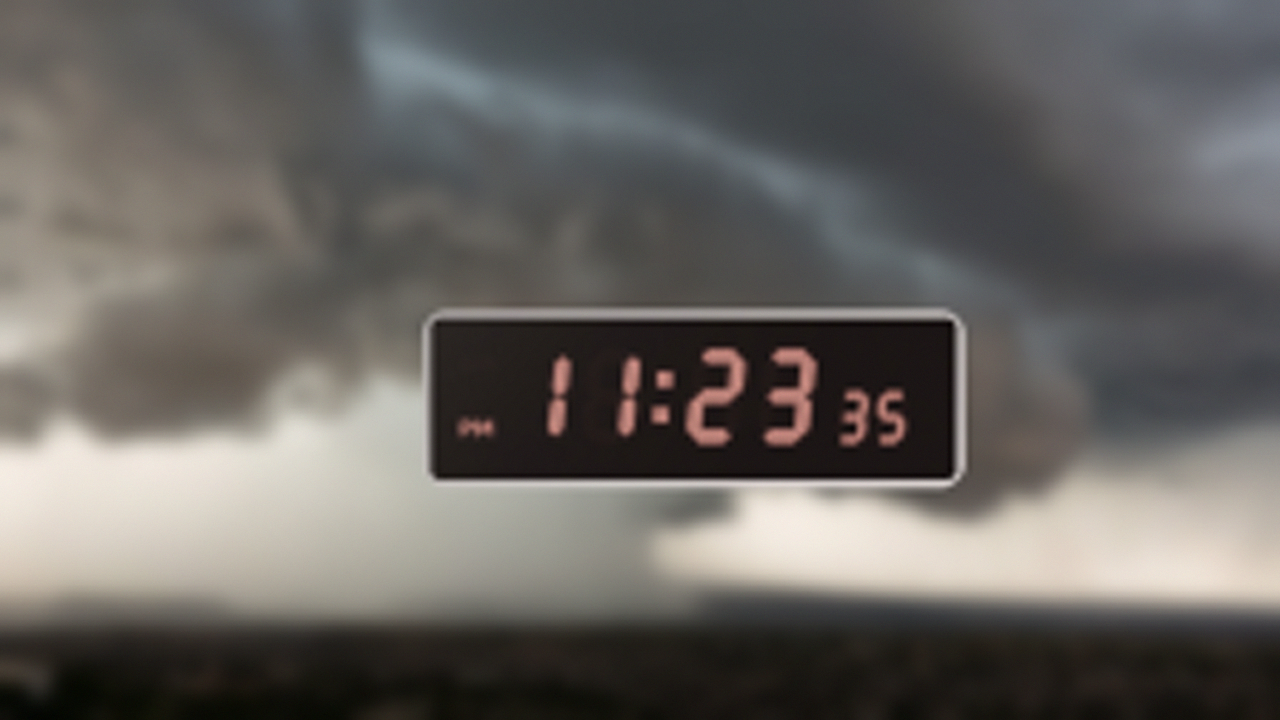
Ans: 11:23:35
